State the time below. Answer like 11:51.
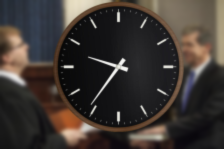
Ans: 9:36
